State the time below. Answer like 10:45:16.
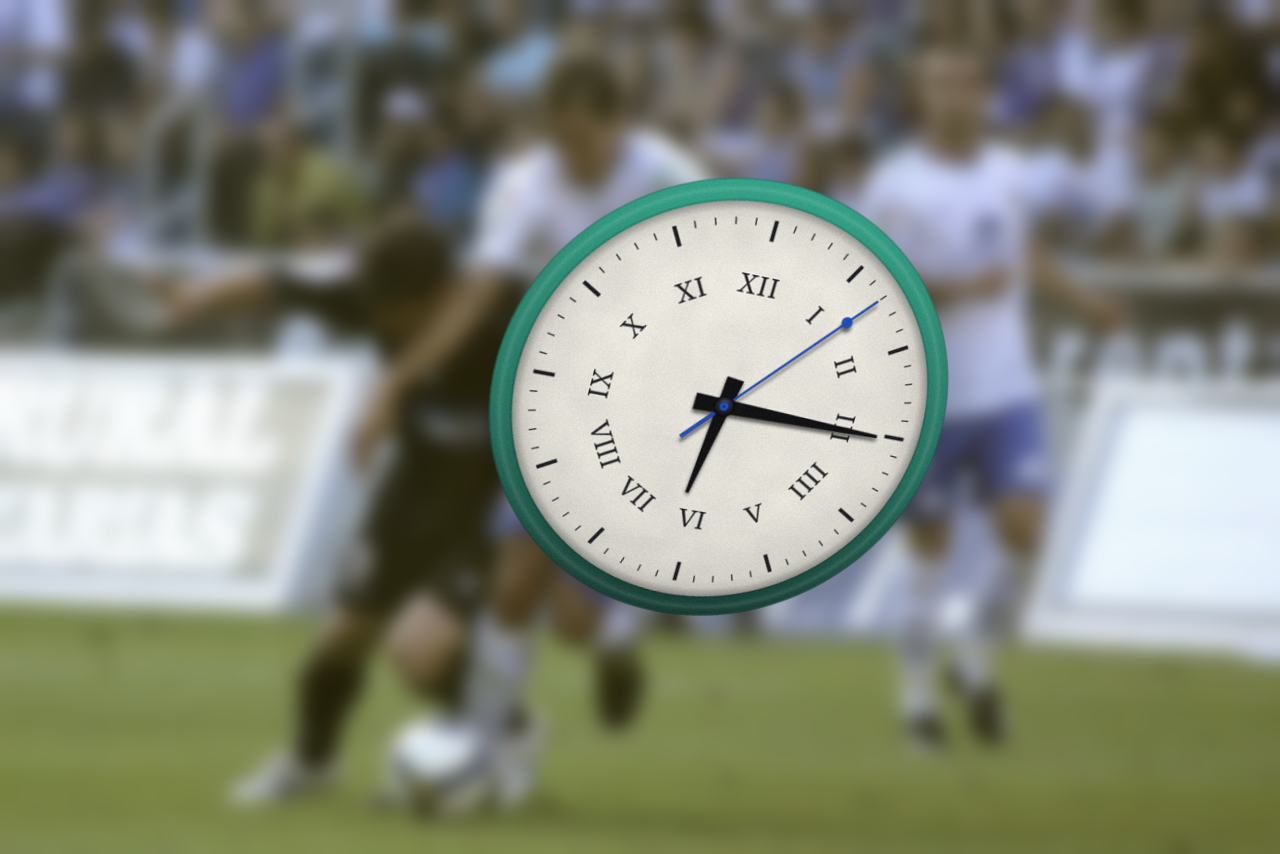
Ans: 6:15:07
